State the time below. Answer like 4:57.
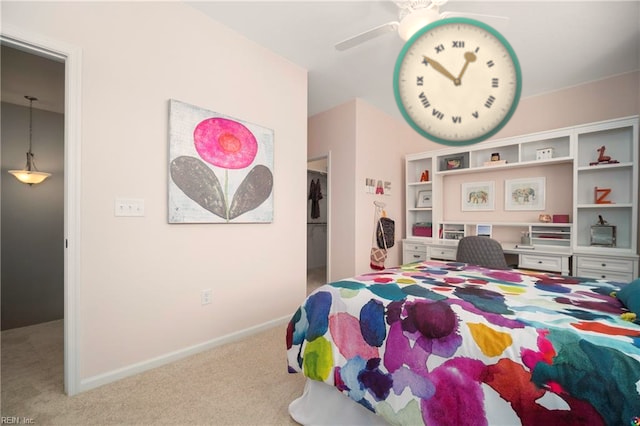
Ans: 12:51
